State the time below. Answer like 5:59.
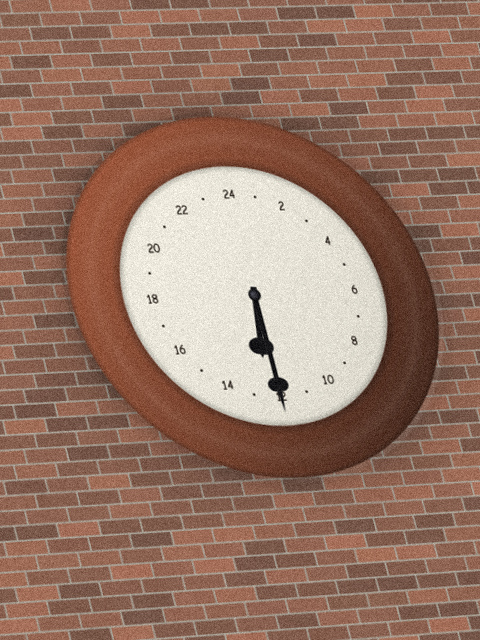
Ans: 12:30
